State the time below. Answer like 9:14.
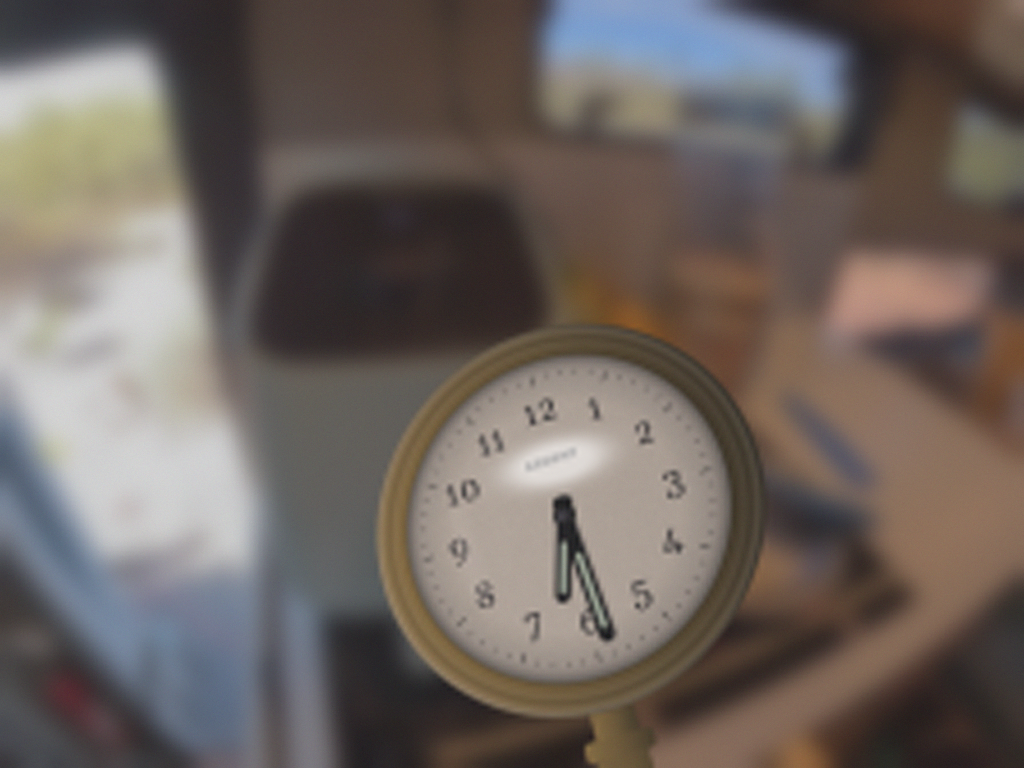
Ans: 6:29
